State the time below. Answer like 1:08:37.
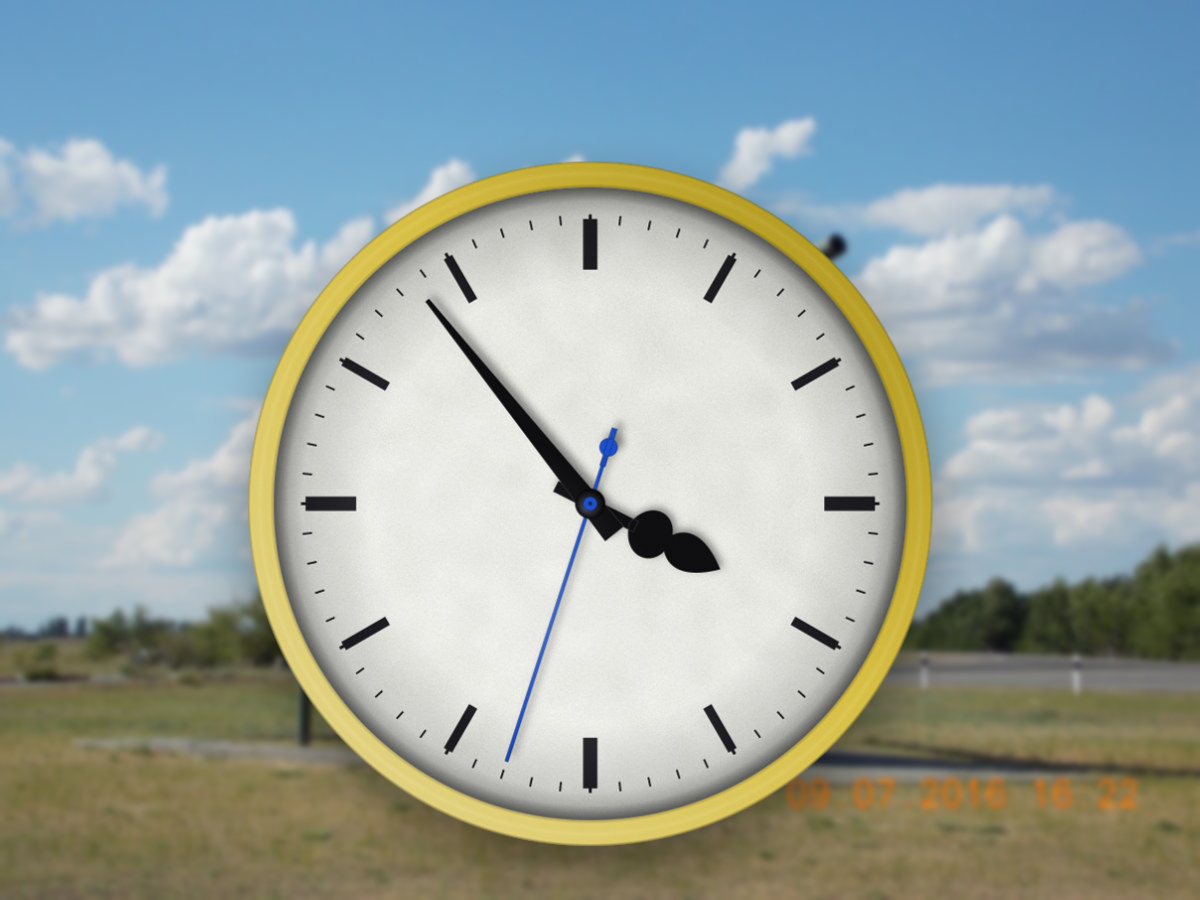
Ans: 3:53:33
